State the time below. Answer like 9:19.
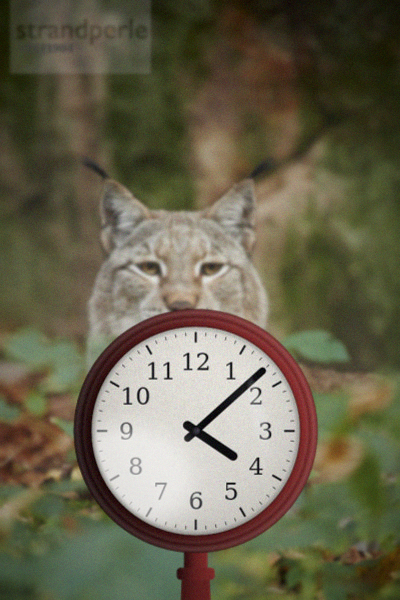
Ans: 4:08
